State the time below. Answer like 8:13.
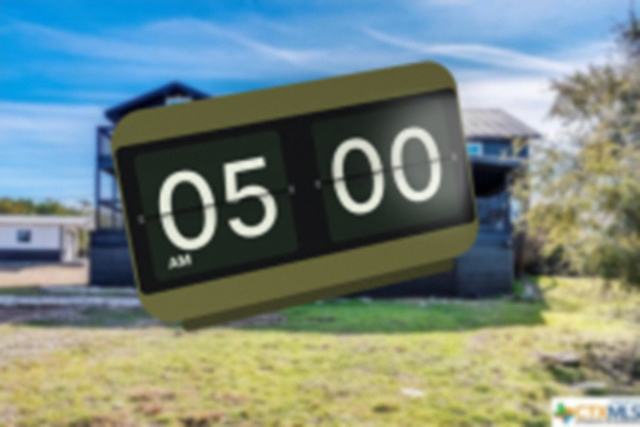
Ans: 5:00
